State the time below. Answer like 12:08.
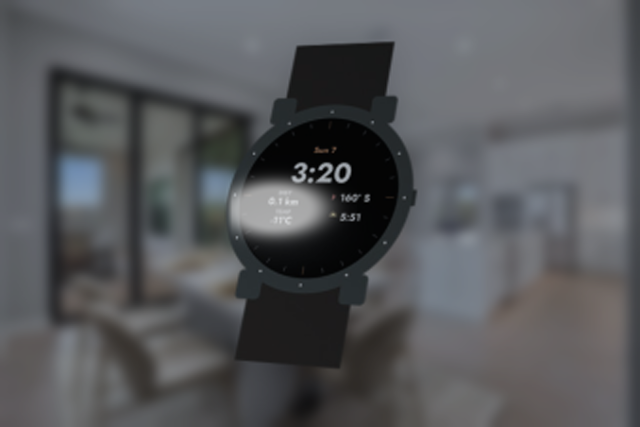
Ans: 3:20
